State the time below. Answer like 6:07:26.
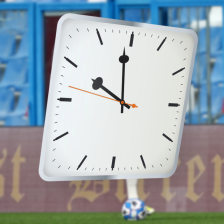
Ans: 9:58:47
